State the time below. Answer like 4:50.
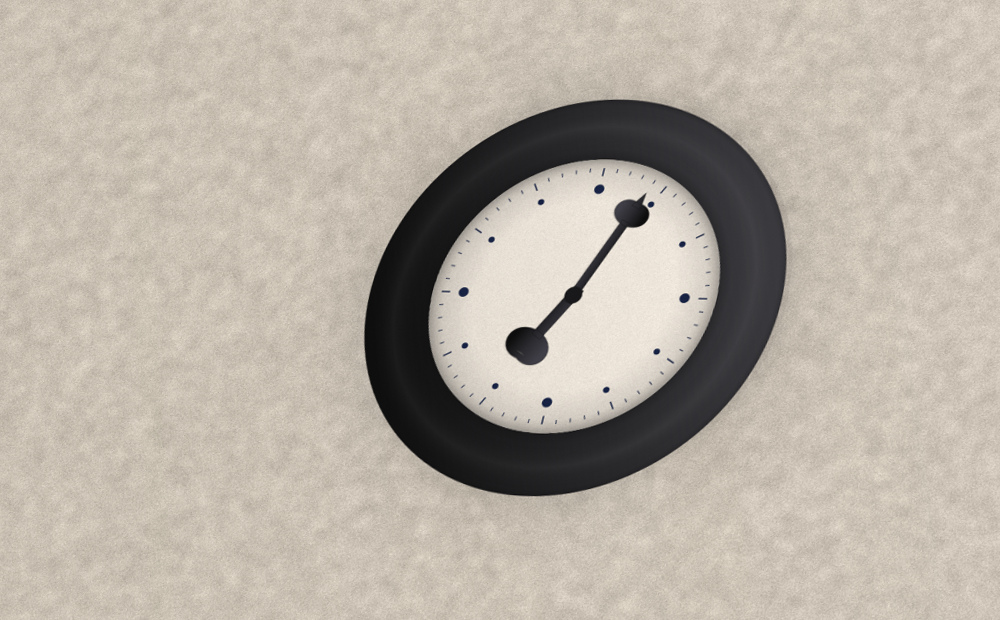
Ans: 7:04
